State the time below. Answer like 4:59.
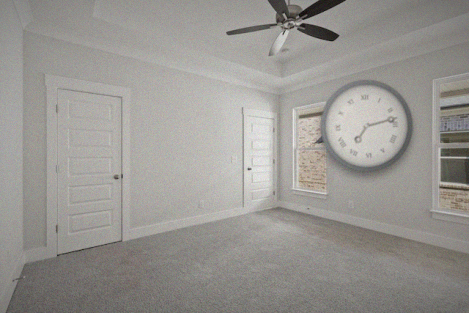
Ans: 7:13
